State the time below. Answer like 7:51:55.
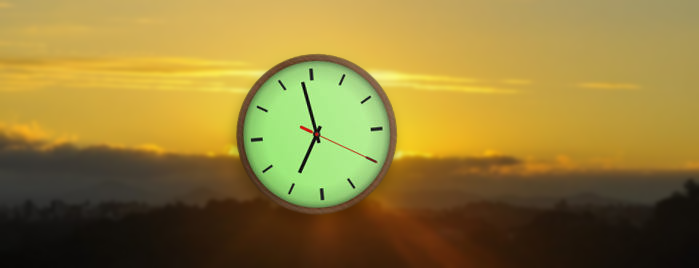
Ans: 6:58:20
